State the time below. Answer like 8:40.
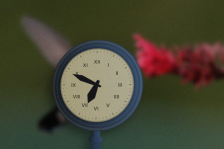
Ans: 6:49
